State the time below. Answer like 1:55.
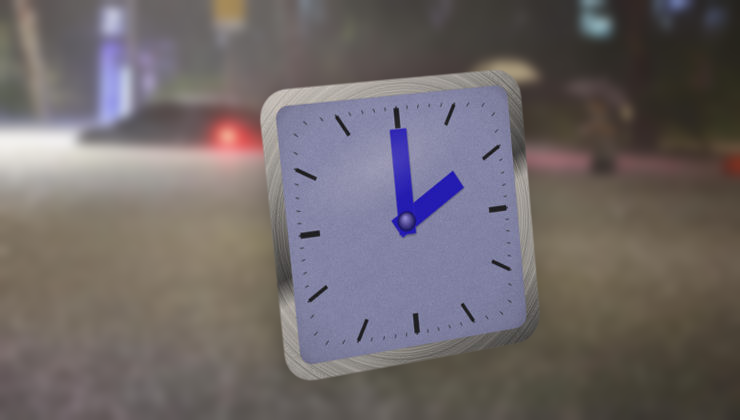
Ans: 2:00
